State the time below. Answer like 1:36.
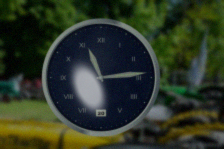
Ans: 11:14
